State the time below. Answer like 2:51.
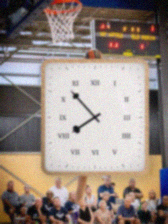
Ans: 7:53
